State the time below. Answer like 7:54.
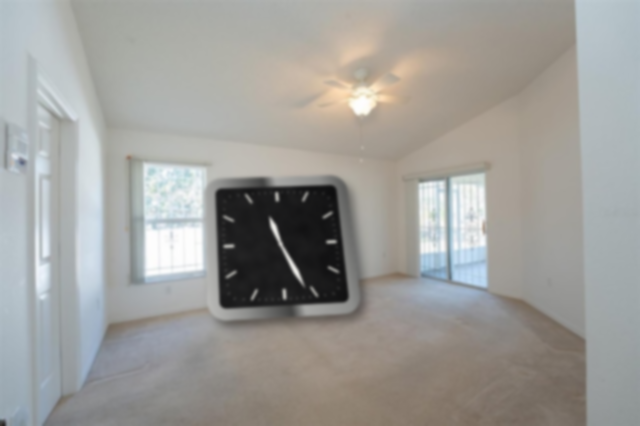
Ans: 11:26
